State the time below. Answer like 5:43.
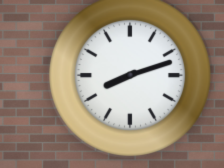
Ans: 8:12
